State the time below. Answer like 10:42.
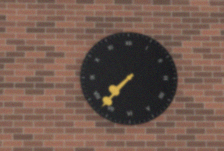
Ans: 7:37
